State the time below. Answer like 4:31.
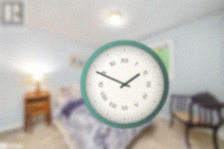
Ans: 1:49
